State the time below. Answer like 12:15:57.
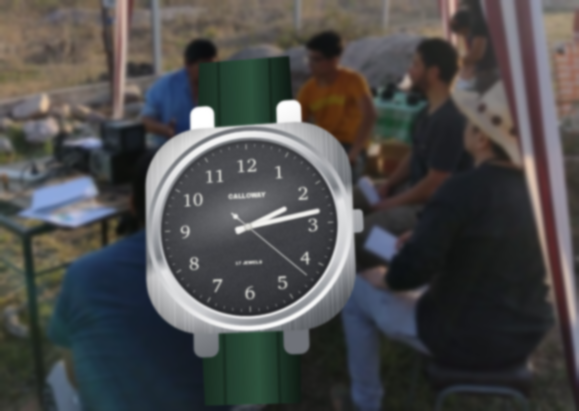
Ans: 2:13:22
